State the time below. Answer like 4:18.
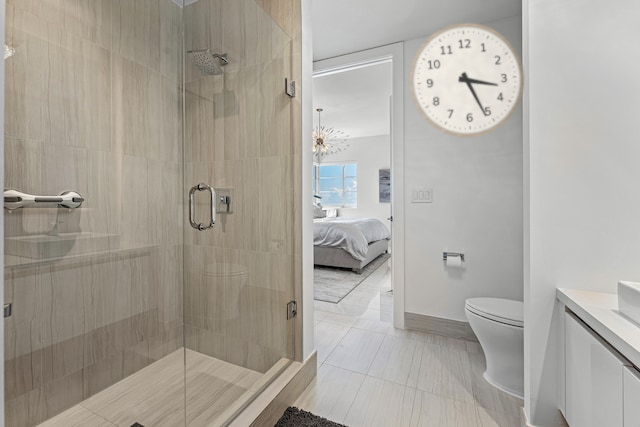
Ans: 3:26
